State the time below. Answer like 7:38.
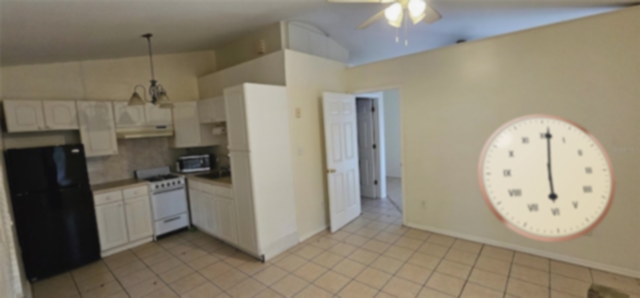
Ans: 6:01
